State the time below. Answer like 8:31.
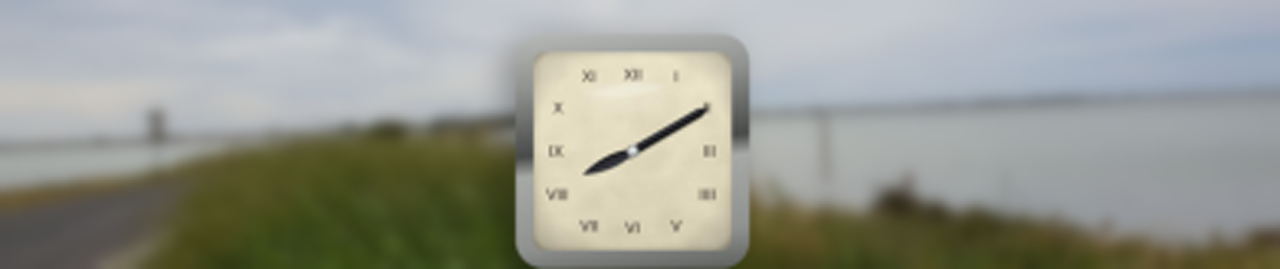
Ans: 8:10
